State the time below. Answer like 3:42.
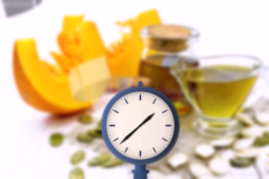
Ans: 1:38
